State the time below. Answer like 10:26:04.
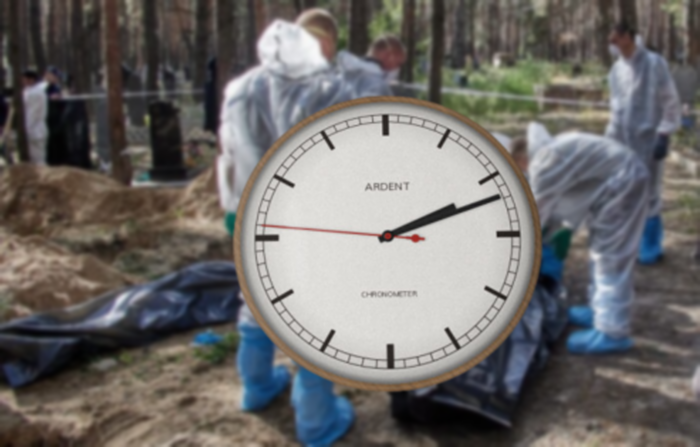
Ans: 2:11:46
